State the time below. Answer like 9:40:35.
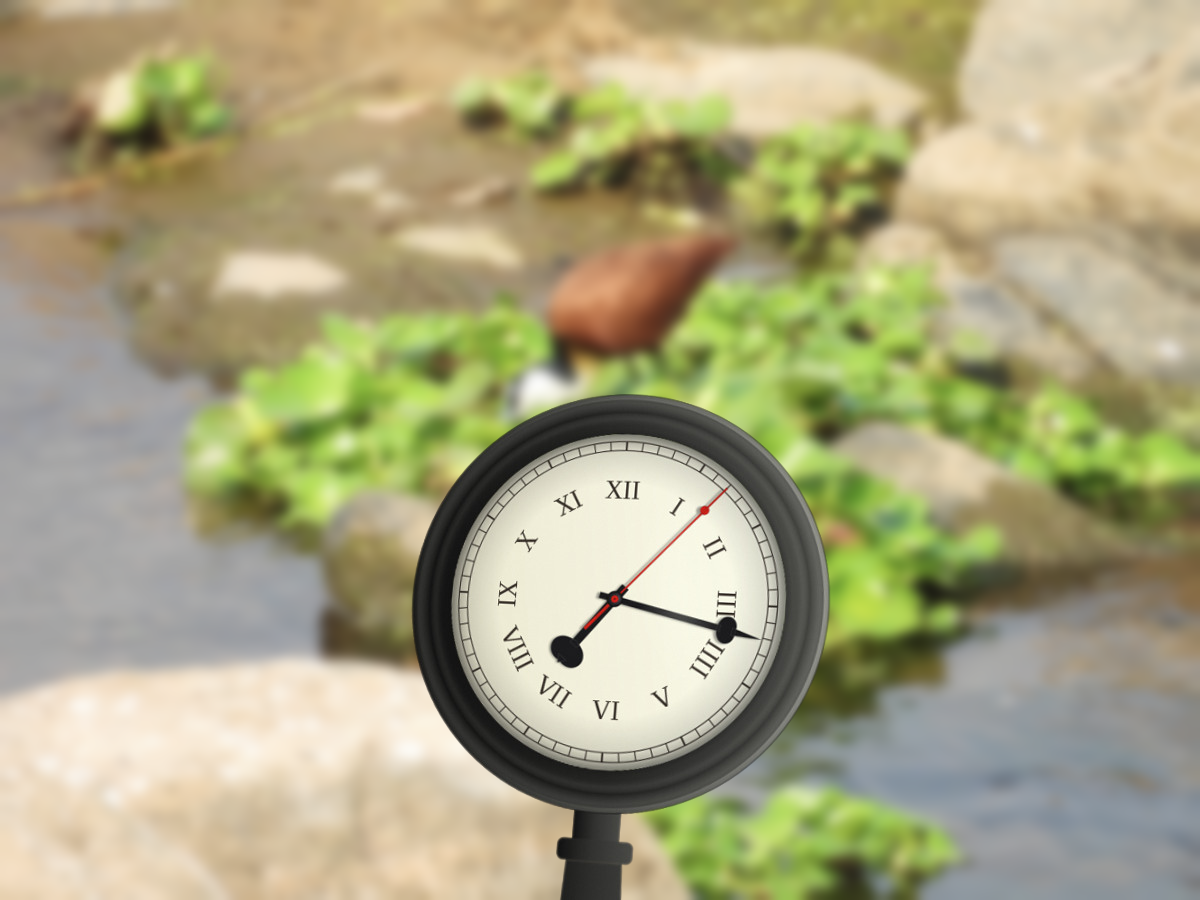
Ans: 7:17:07
